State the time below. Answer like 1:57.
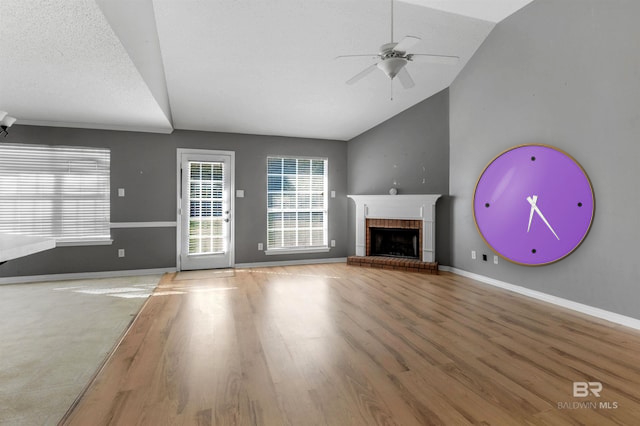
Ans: 6:24
